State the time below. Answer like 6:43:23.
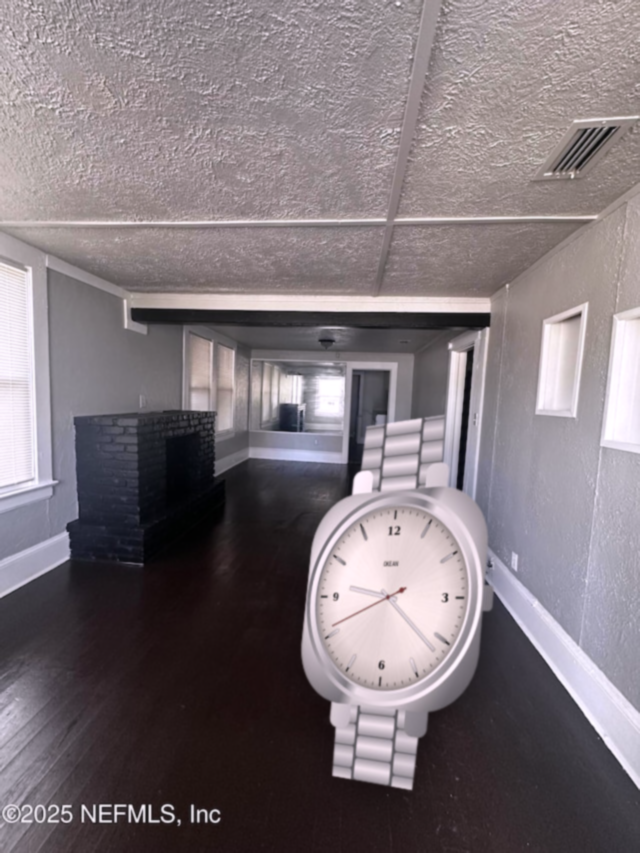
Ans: 9:21:41
